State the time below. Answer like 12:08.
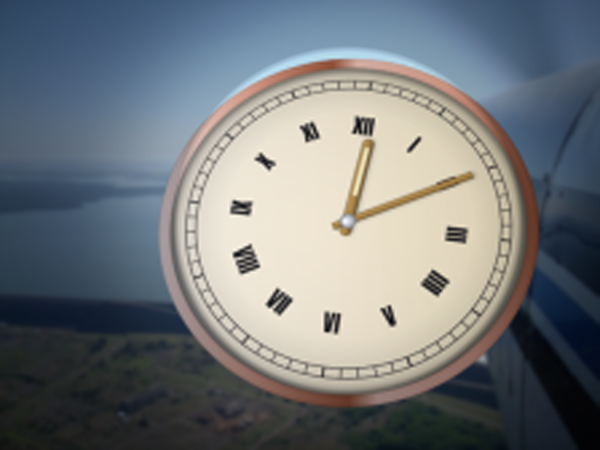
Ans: 12:10
